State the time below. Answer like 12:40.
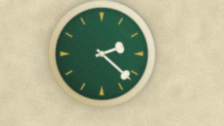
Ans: 2:22
